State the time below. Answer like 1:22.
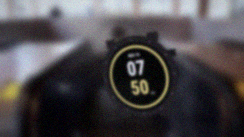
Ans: 7:50
